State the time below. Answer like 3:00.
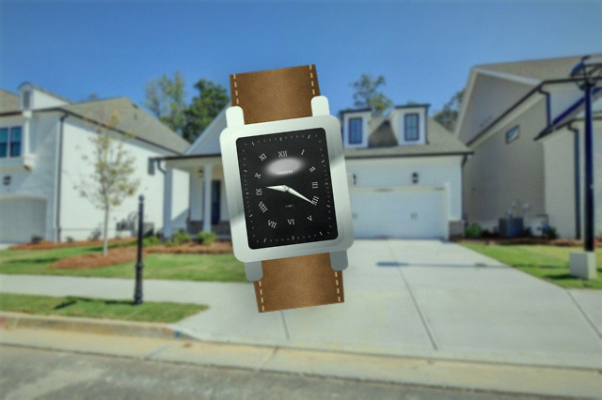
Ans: 9:21
